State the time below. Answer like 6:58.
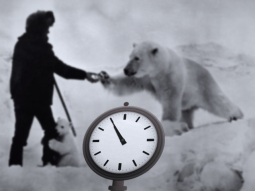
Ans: 10:55
